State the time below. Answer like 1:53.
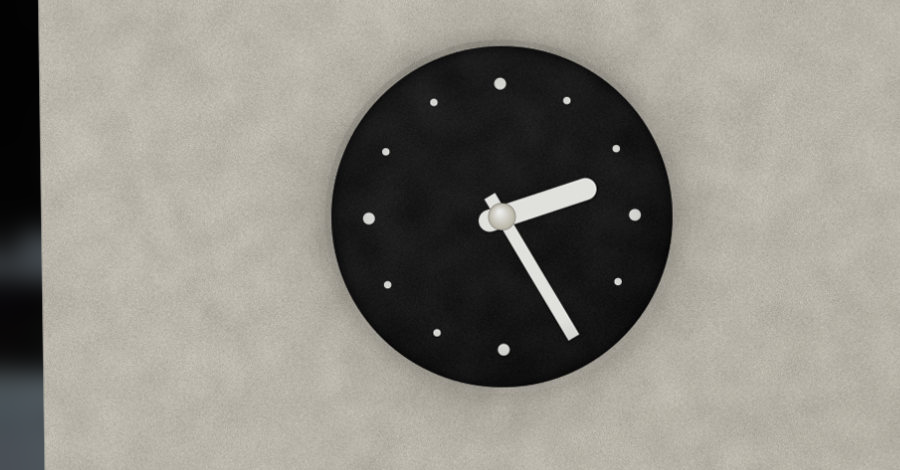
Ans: 2:25
